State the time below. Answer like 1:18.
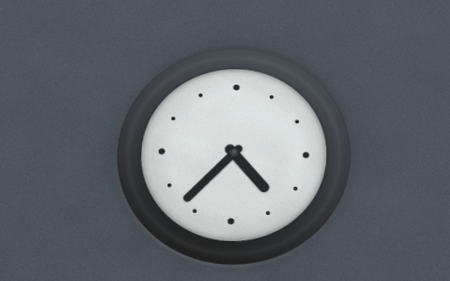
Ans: 4:37
